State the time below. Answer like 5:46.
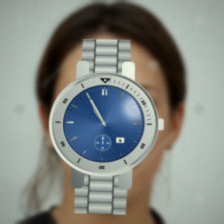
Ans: 10:55
